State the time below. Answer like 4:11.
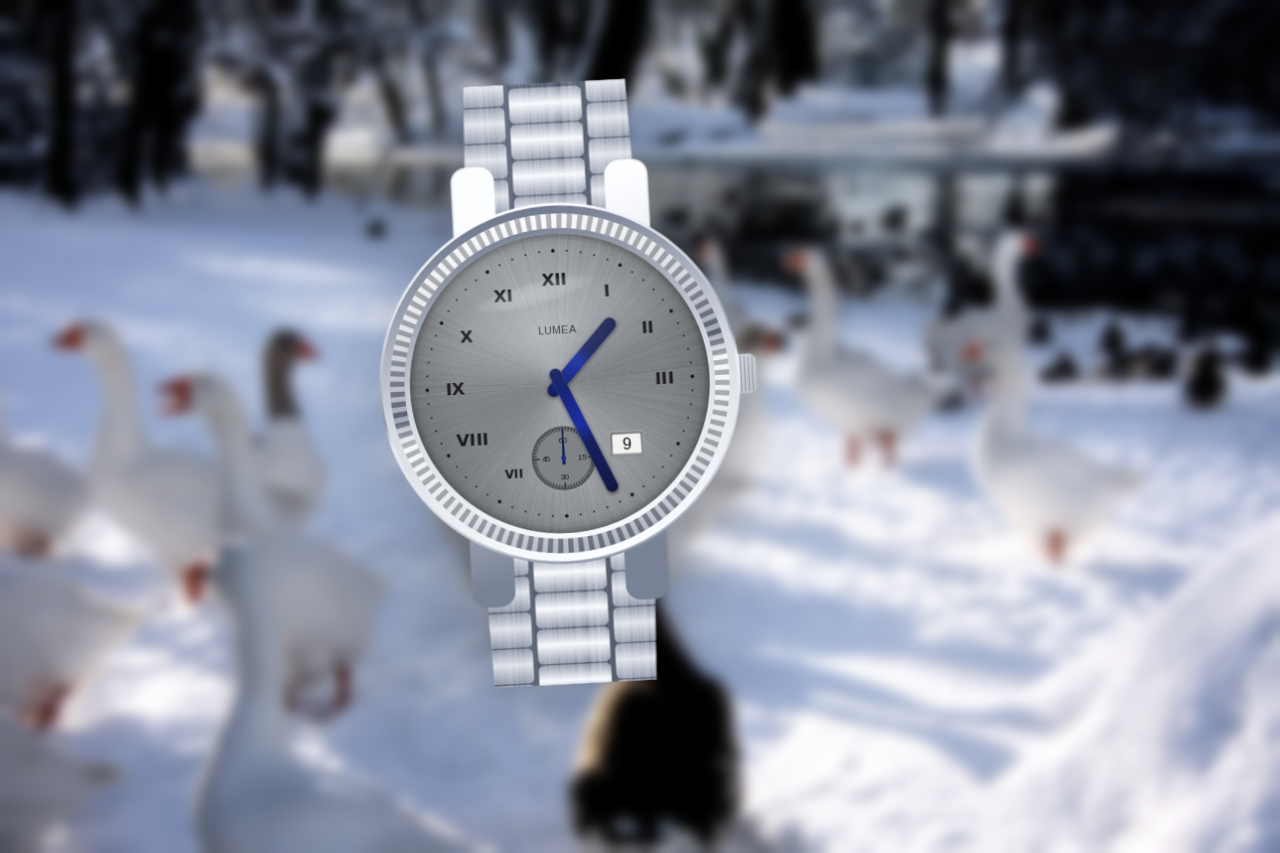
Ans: 1:26
